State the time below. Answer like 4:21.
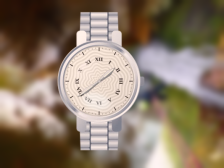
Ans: 1:39
